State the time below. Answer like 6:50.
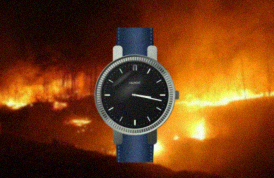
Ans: 3:17
